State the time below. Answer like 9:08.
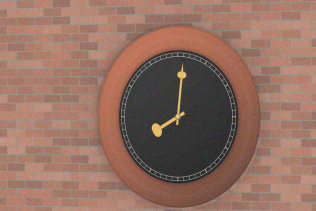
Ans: 8:01
